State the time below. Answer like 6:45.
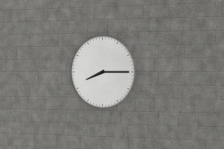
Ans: 8:15
